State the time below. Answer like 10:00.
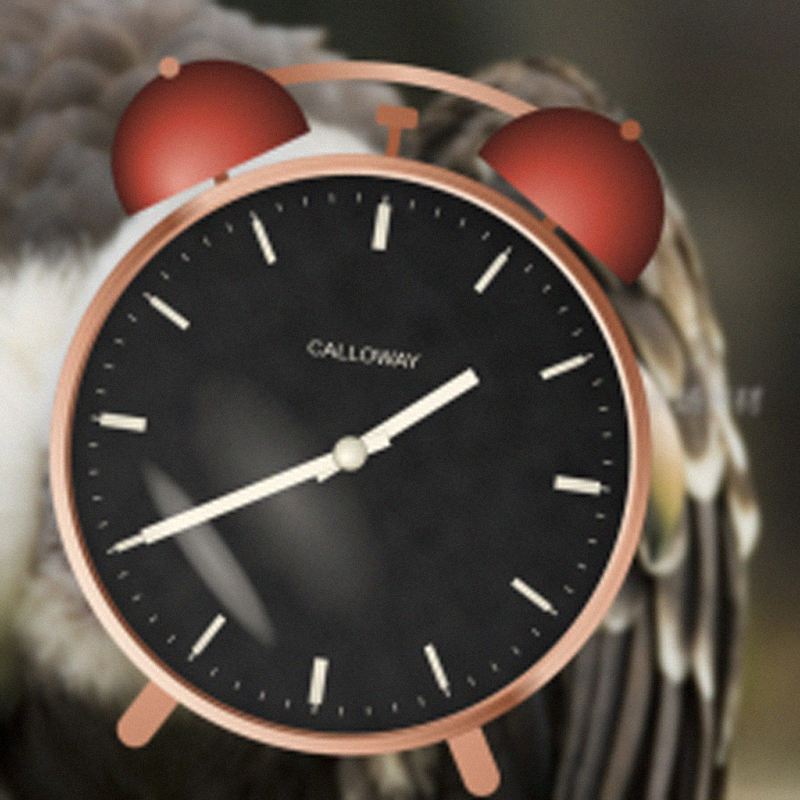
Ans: 1:40
